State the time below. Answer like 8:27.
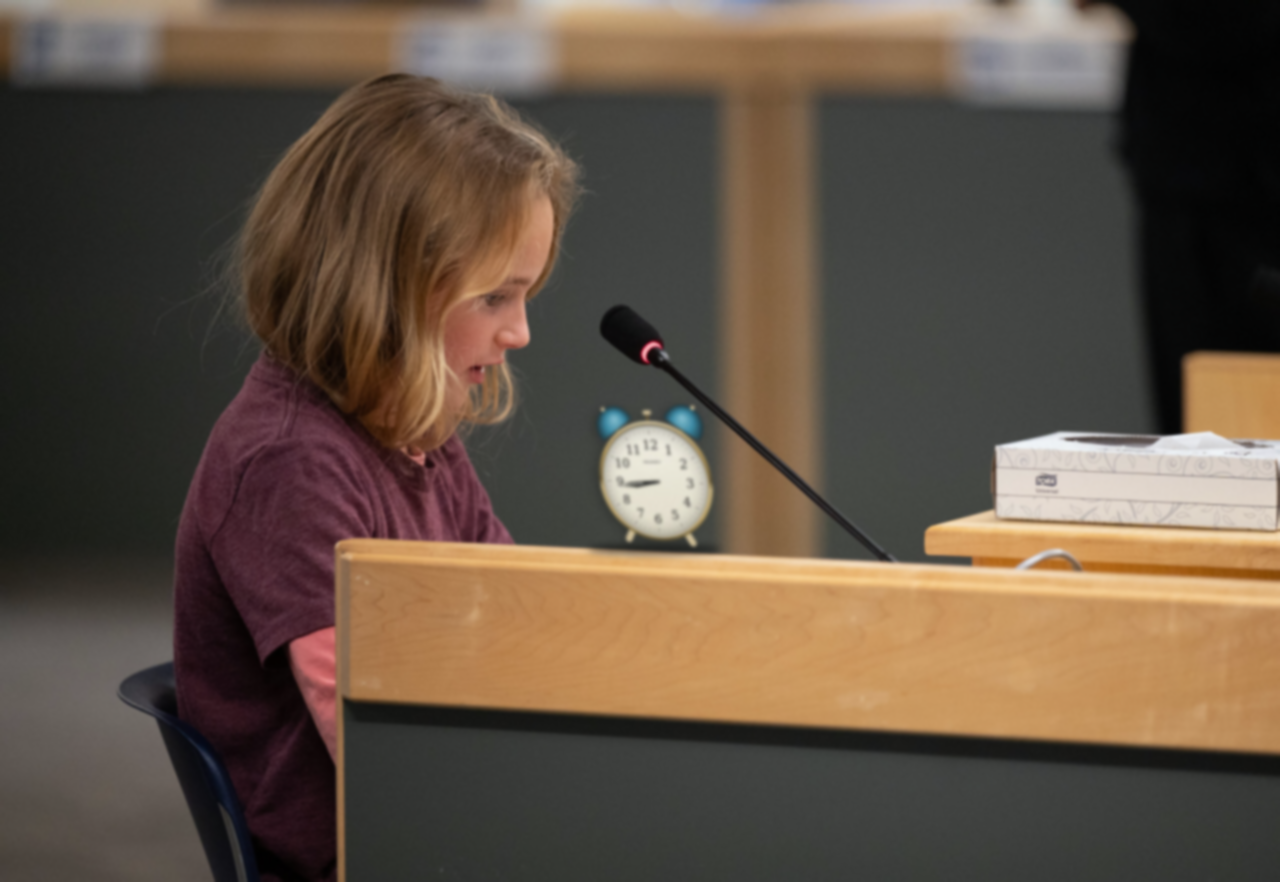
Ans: 8:44
